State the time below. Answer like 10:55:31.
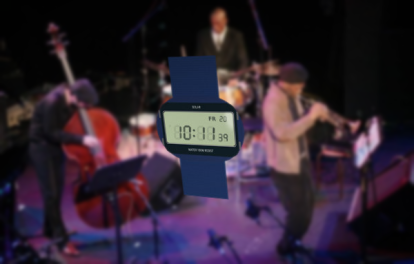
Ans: 10:11:39
